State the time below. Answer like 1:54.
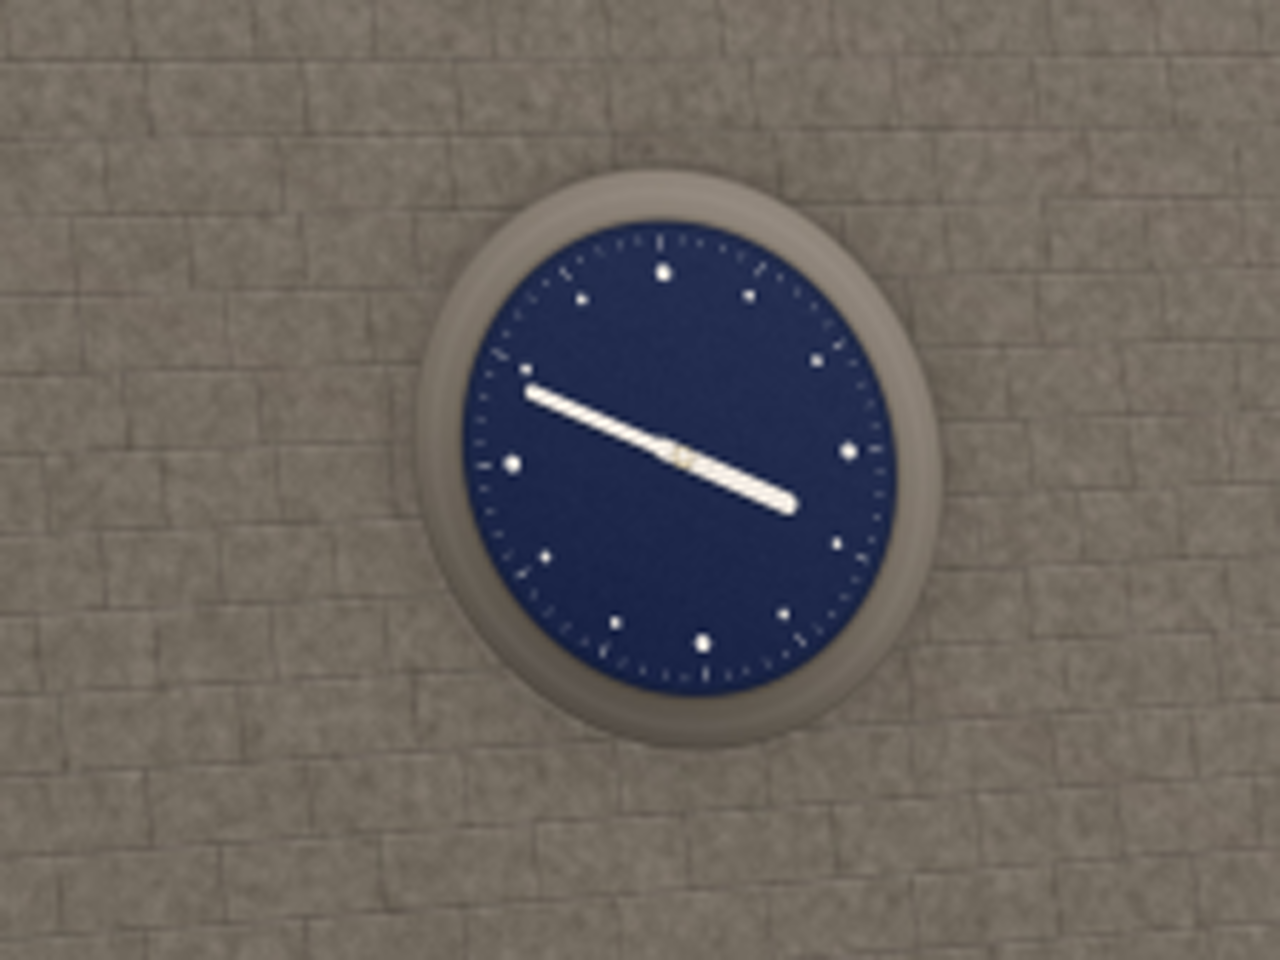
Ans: 3:49
